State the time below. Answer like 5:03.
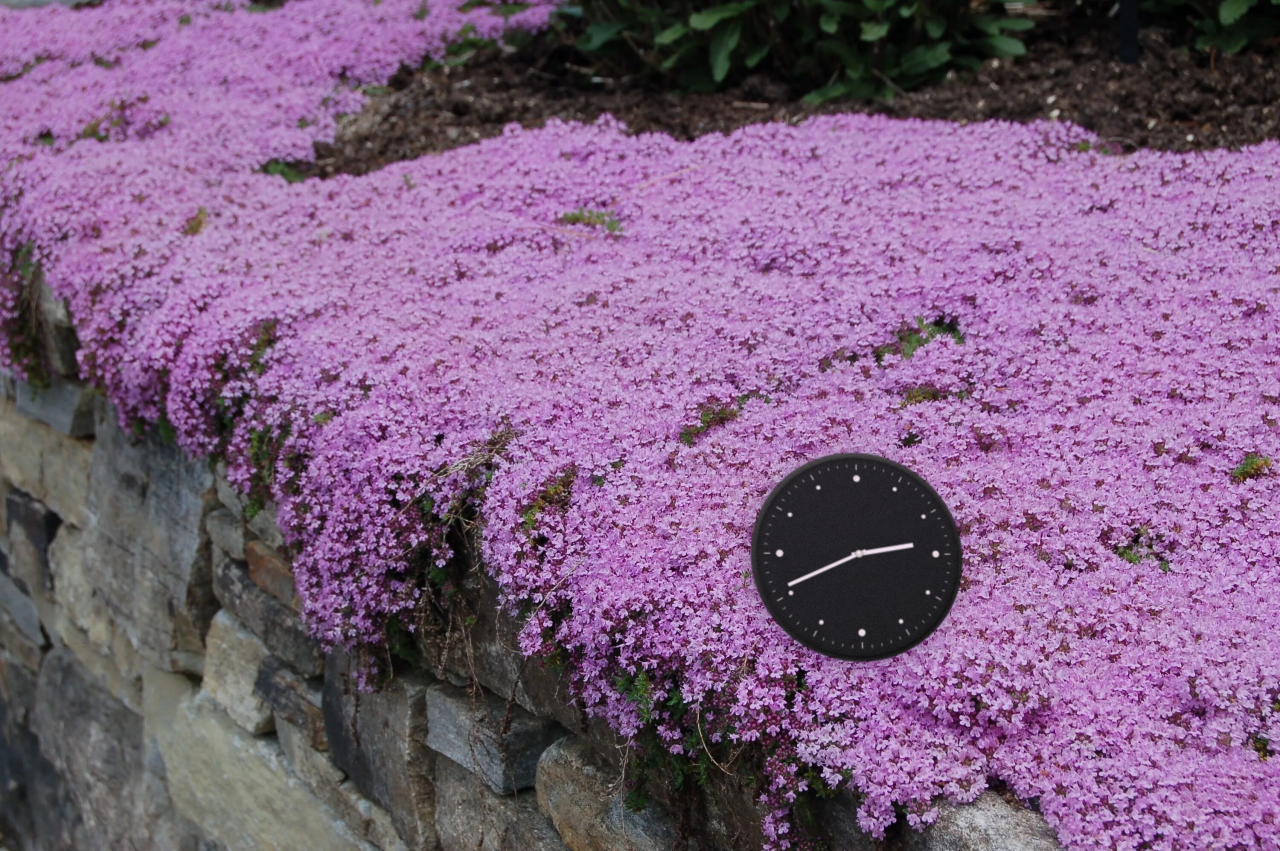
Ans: 2:41
